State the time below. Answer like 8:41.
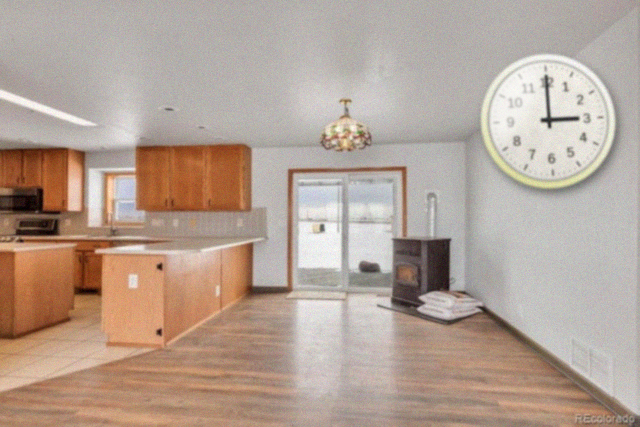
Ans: 3:00
